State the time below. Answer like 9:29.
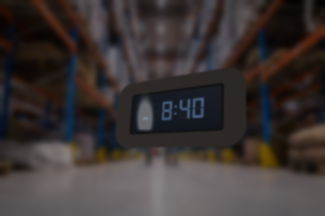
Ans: 8:40
